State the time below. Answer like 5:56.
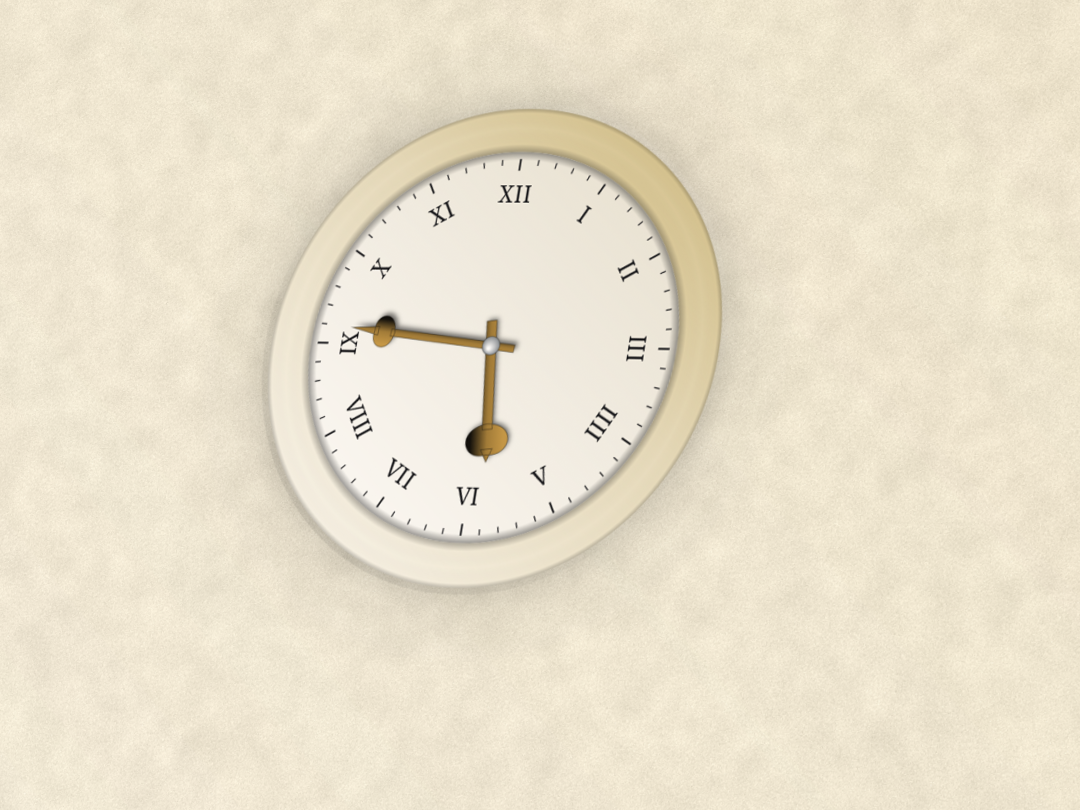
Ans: 5:46
